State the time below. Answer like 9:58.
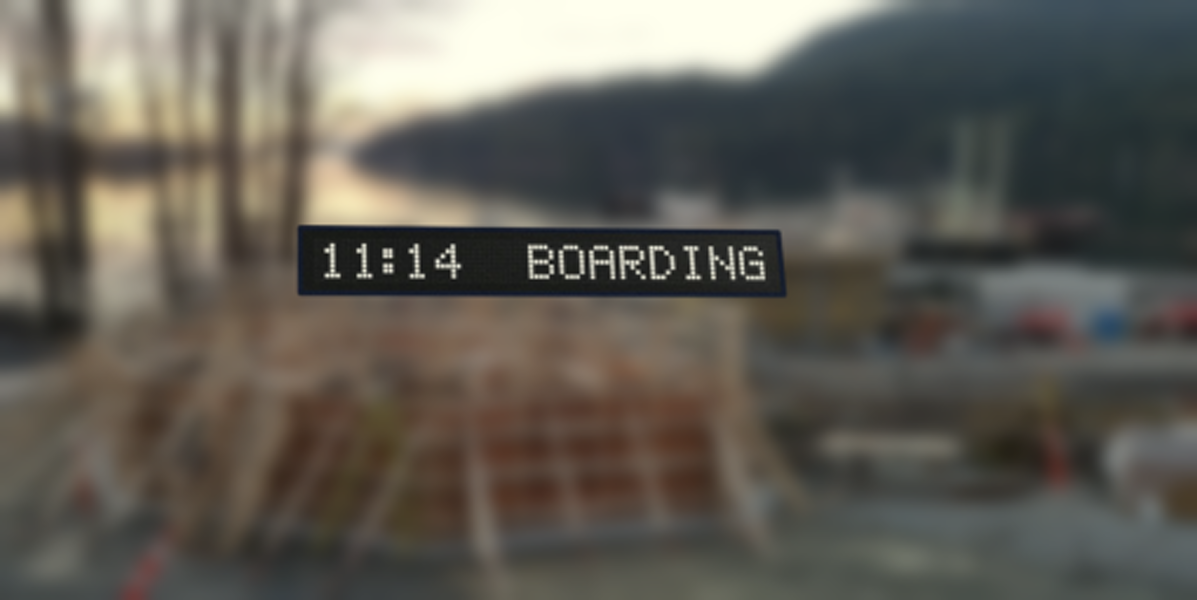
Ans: 11:14
